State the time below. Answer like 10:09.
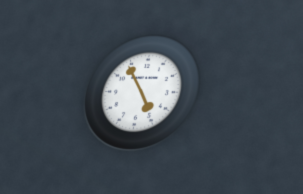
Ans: 4:54
